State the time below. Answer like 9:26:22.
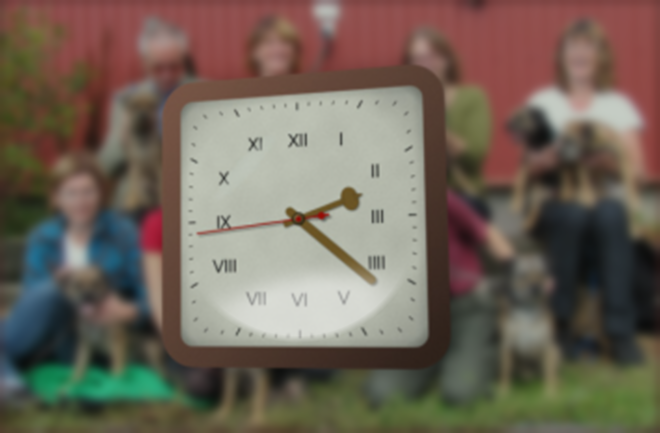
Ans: 2:21:44
